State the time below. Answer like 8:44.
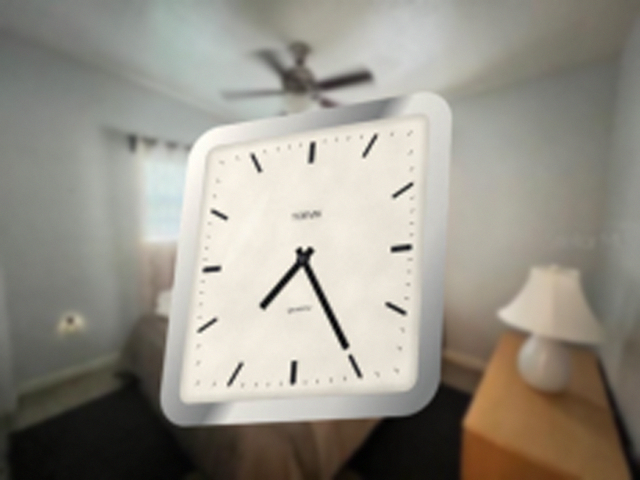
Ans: 7:25
